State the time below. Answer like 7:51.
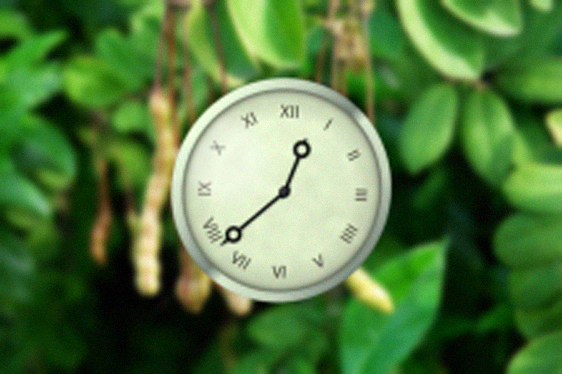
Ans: 12:38
